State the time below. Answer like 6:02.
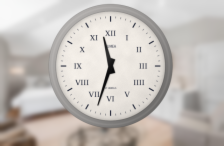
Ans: 11:33
